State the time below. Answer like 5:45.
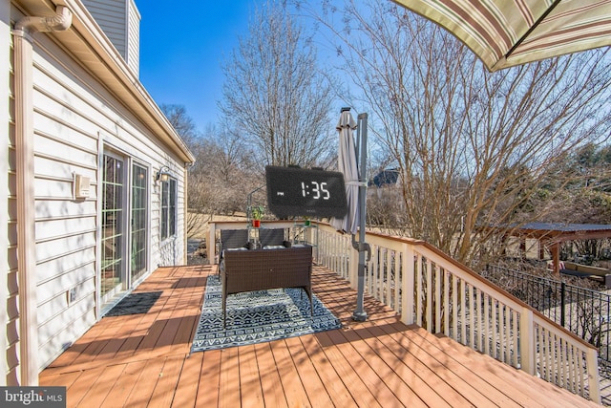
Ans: 1:35
